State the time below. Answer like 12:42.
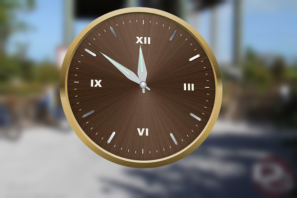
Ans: 11:51
